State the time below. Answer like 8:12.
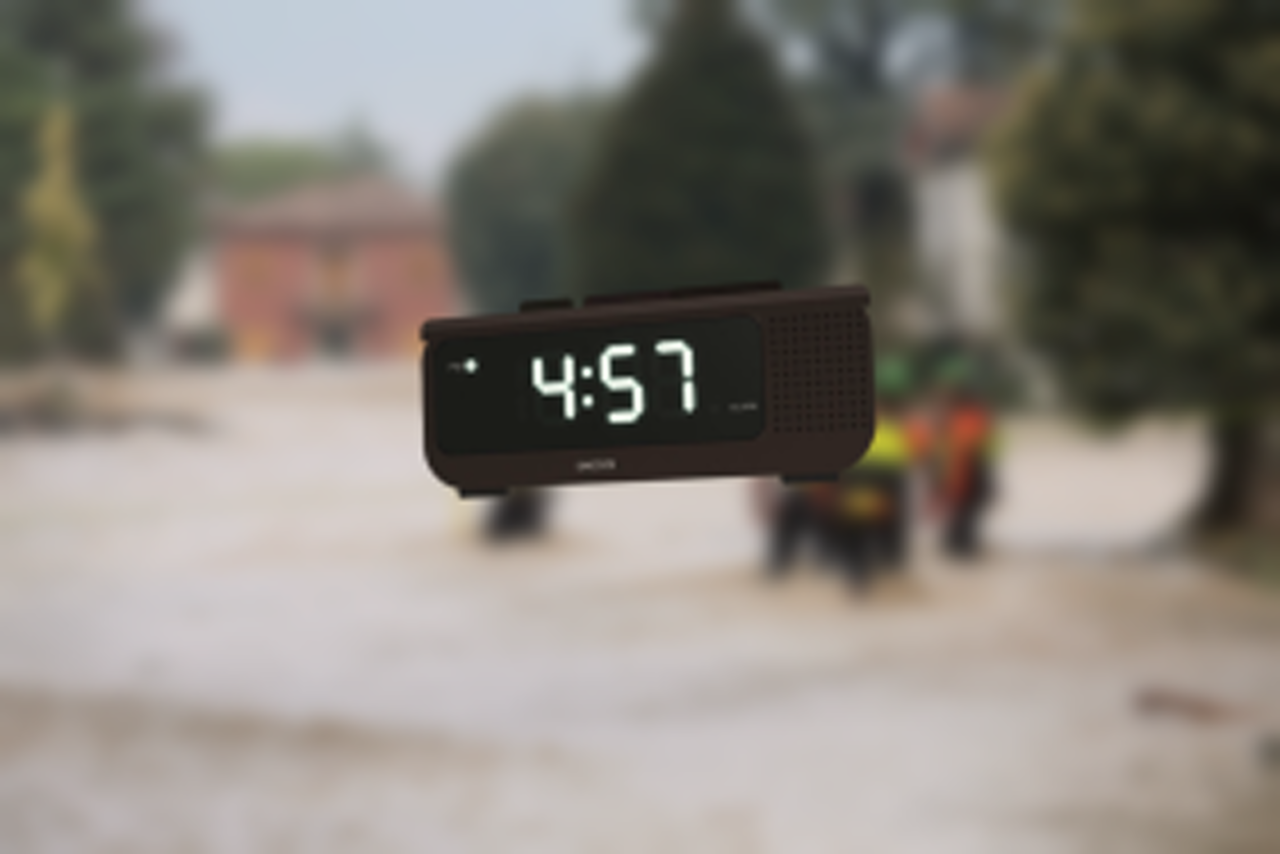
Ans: 4:57
